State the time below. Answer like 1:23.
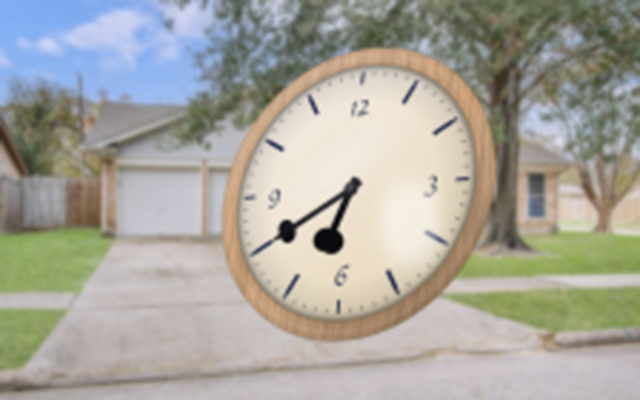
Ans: 6:40
